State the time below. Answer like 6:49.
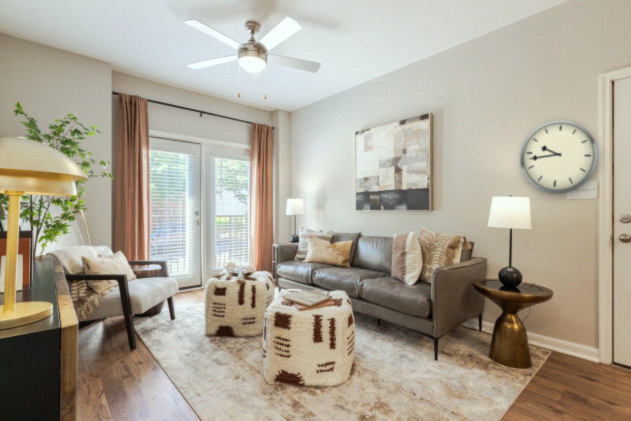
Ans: 9:43
